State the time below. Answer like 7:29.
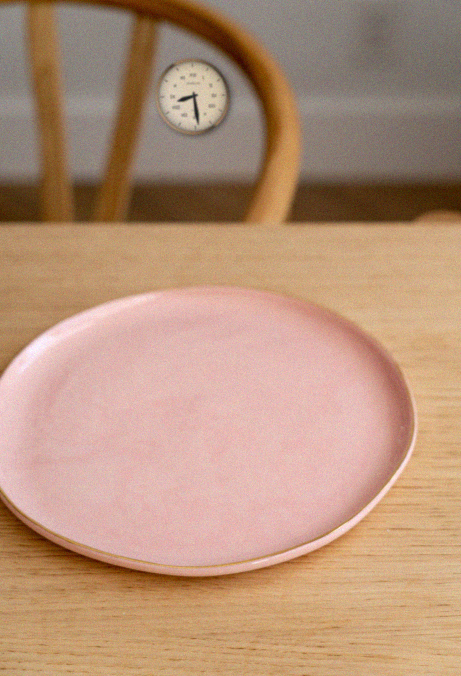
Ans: 8:29
